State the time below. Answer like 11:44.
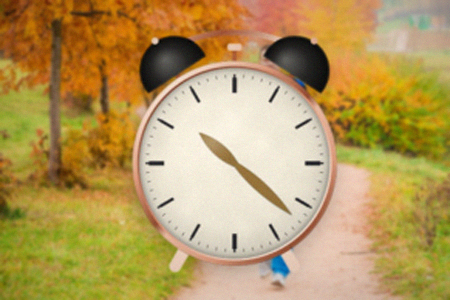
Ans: 10:22
